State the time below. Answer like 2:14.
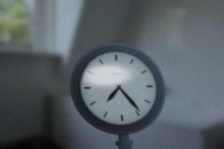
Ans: 7:24
